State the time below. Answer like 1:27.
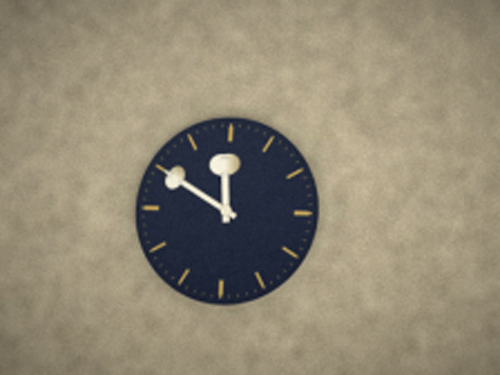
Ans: 11:50
